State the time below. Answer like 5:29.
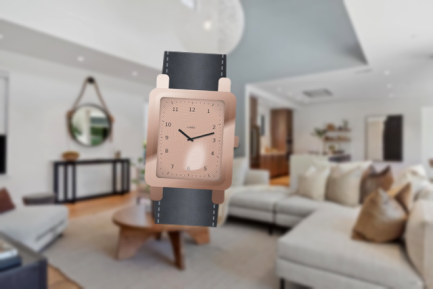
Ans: 10:12
